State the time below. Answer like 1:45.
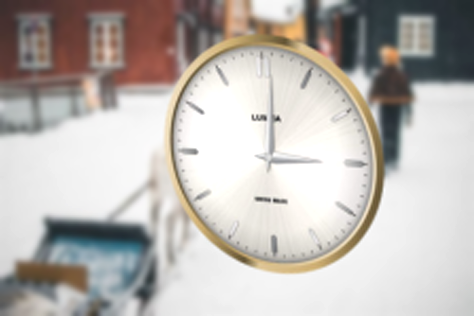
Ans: 3:01
